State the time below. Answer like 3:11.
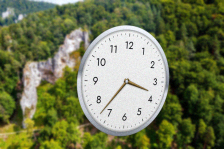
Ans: 3:37
